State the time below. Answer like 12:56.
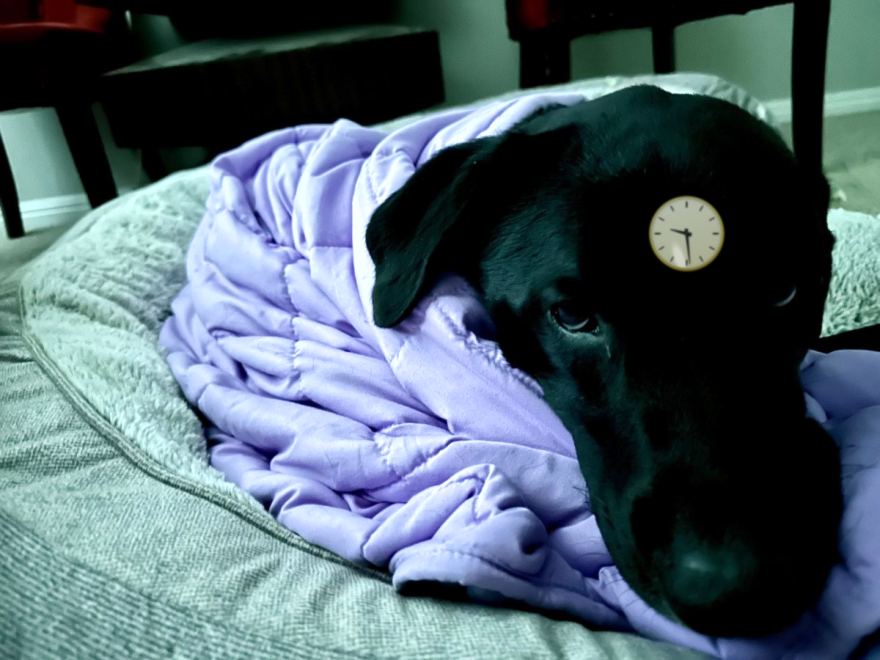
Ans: 9:29
